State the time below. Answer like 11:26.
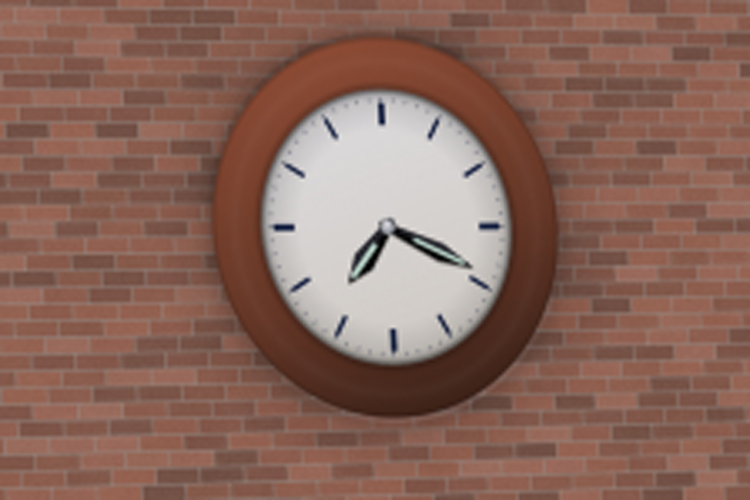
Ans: 7:19
